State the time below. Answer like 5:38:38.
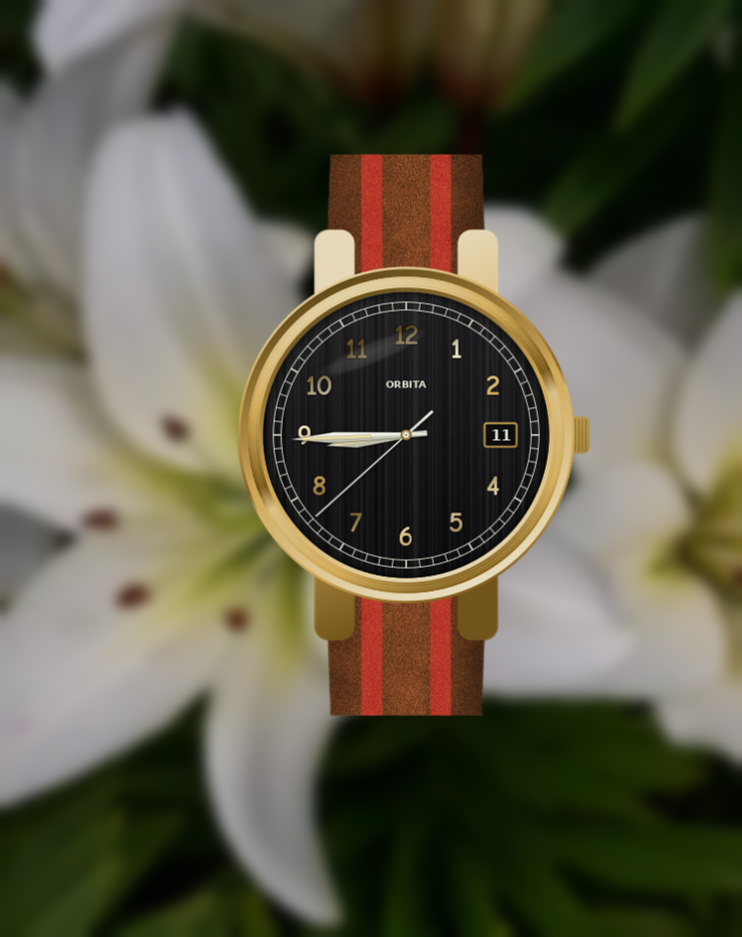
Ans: 8:44:38
